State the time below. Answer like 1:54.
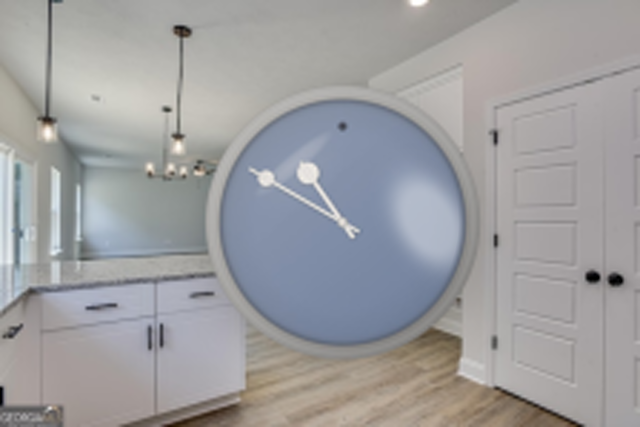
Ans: 10:50
